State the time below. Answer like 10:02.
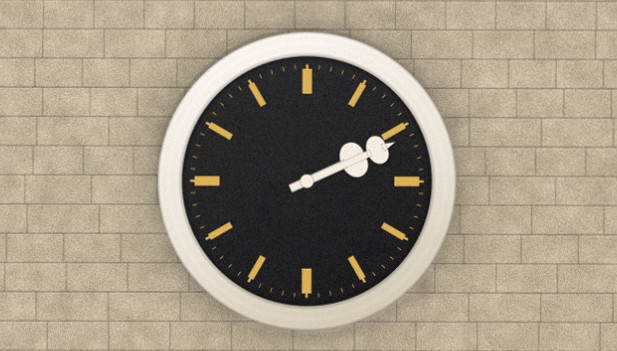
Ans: 2:11
